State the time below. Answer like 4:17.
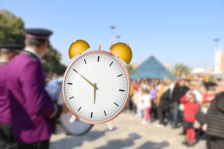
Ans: 5:50
